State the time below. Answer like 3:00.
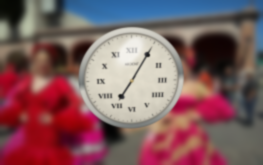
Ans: 7:05
